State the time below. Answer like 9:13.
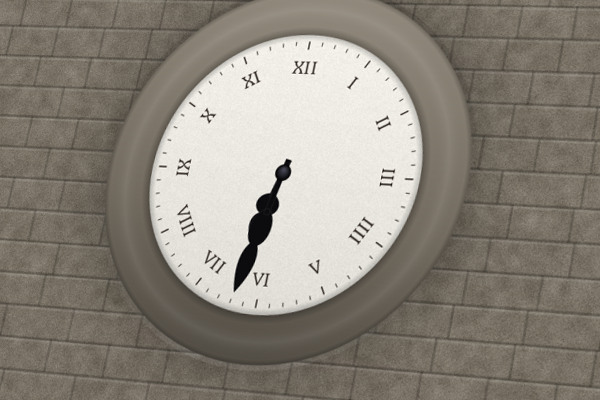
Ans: 6:32
